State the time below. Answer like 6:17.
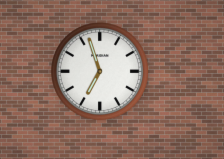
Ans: 6:57
